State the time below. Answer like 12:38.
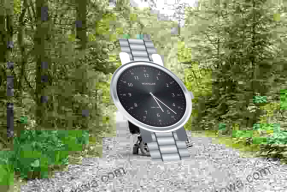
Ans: 5:23
